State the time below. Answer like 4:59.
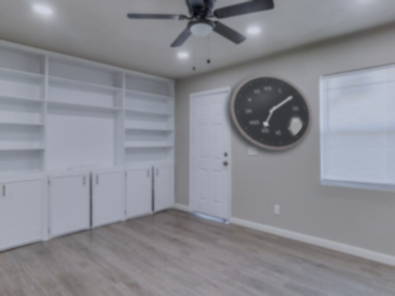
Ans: 7:10
